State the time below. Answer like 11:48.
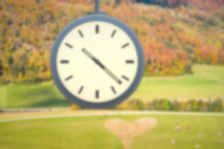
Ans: 10:22
